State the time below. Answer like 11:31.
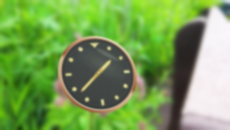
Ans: 1:38
